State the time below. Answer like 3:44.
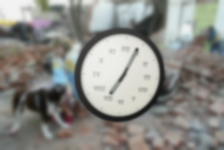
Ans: 7:04
